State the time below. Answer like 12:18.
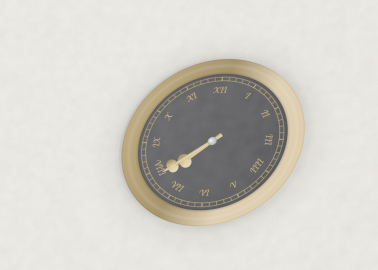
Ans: 7:39
